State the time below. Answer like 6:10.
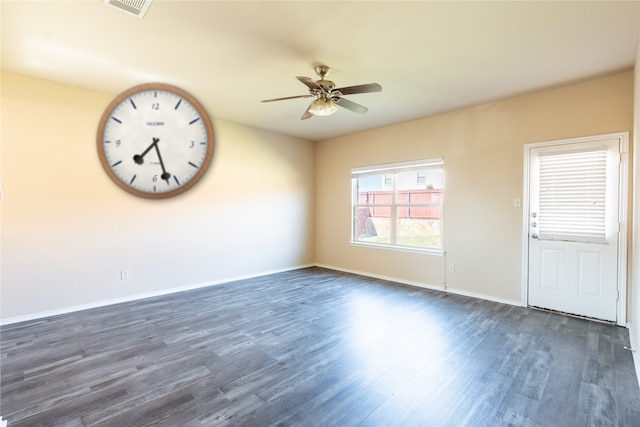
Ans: 7:27
